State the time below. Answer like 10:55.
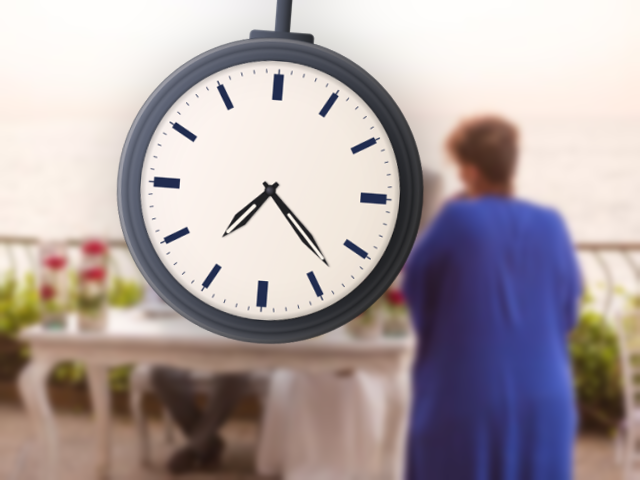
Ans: 7:23
